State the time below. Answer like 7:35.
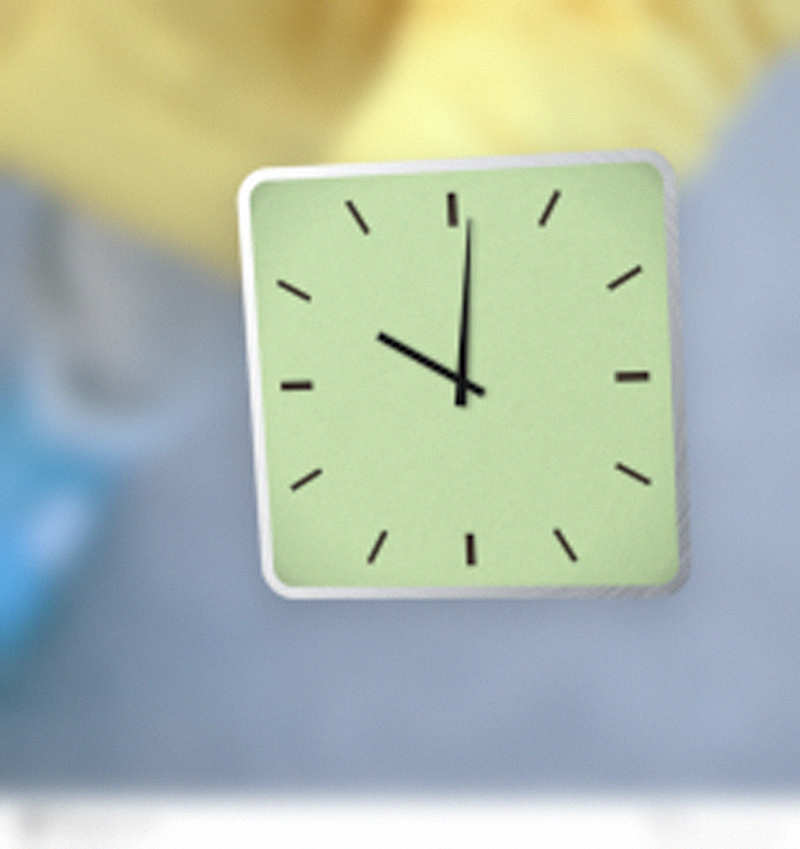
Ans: 10:01
